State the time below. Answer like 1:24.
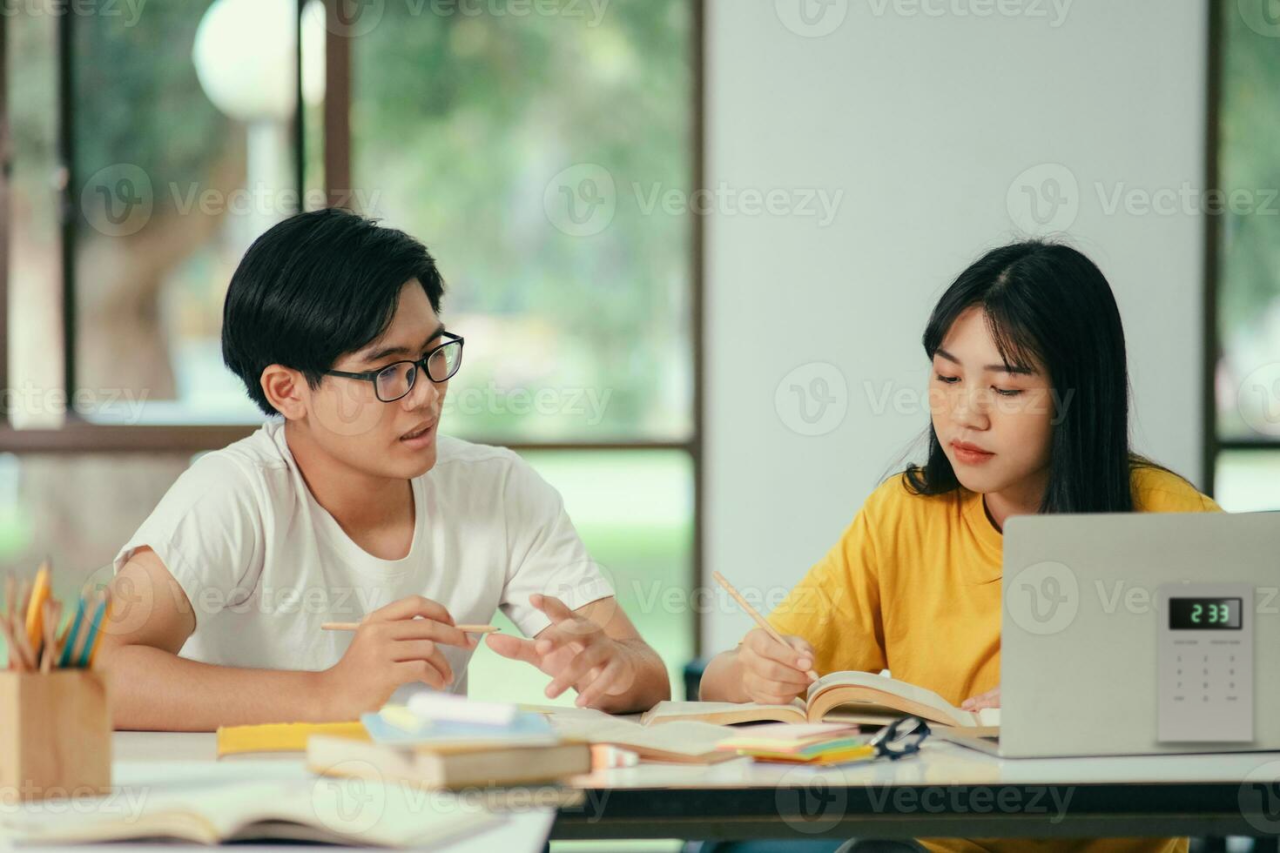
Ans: 2:33
